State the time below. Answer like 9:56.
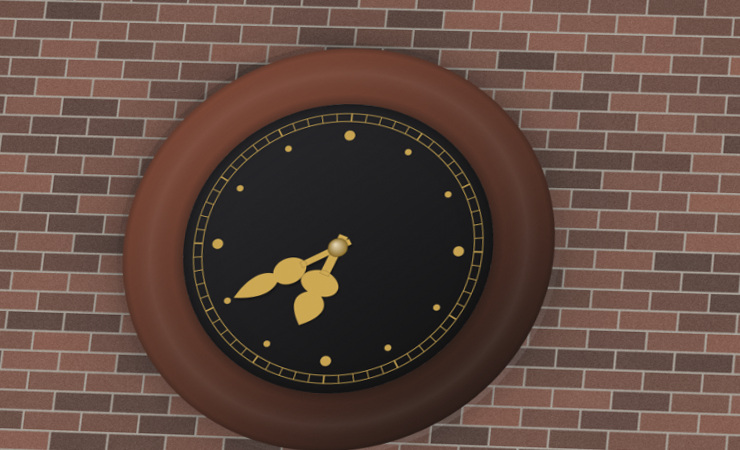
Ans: 6:40
